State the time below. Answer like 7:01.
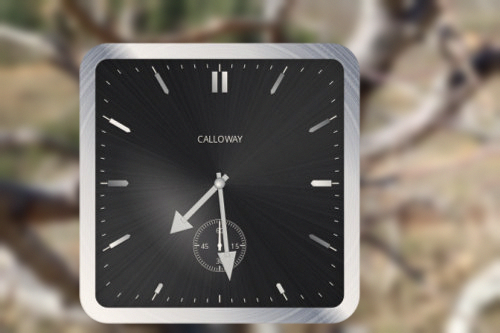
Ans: 7:29
